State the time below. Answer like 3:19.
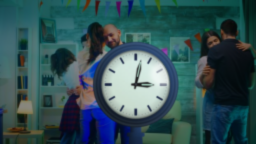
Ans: 3:02
